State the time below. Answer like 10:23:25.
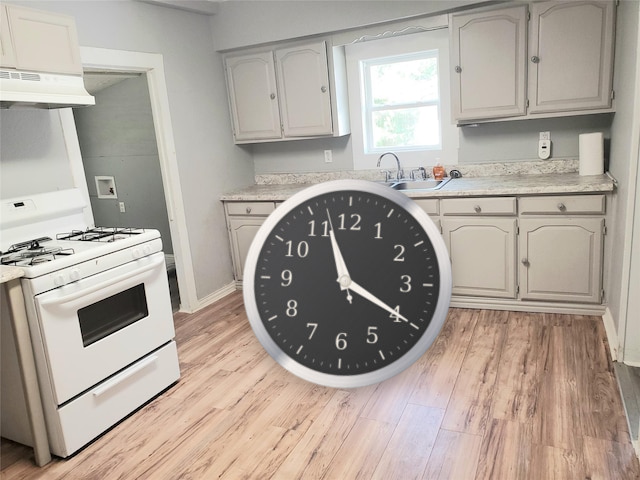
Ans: 11:19:57
